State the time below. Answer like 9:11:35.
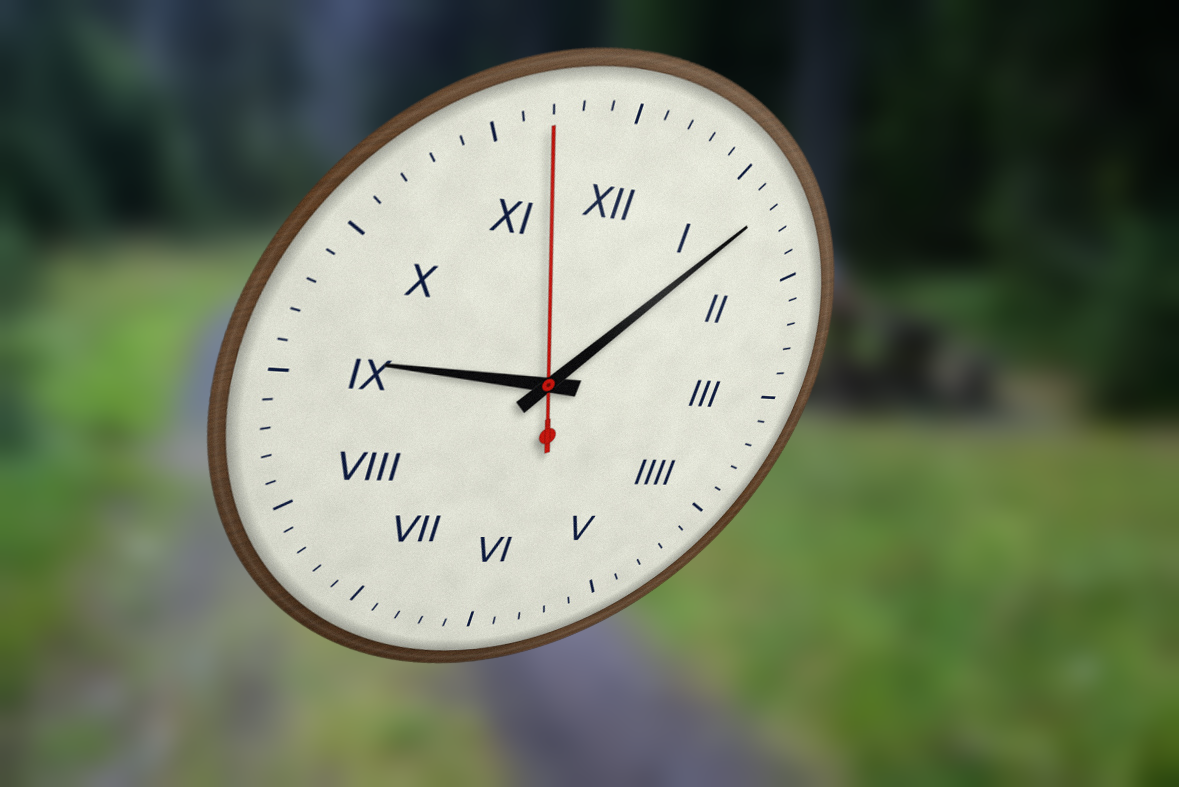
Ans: 9:06:57
